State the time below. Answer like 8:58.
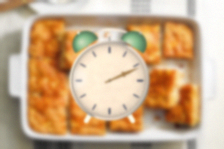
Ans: 2:11
